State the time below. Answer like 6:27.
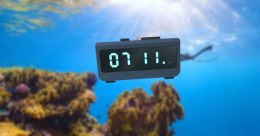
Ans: 7:11
